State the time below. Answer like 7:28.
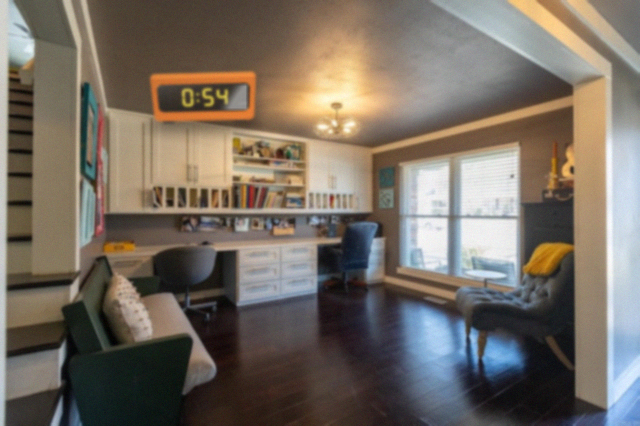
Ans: 0:54
